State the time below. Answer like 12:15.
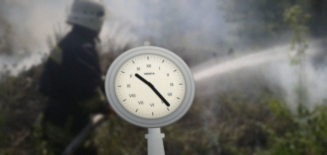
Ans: 10:24
